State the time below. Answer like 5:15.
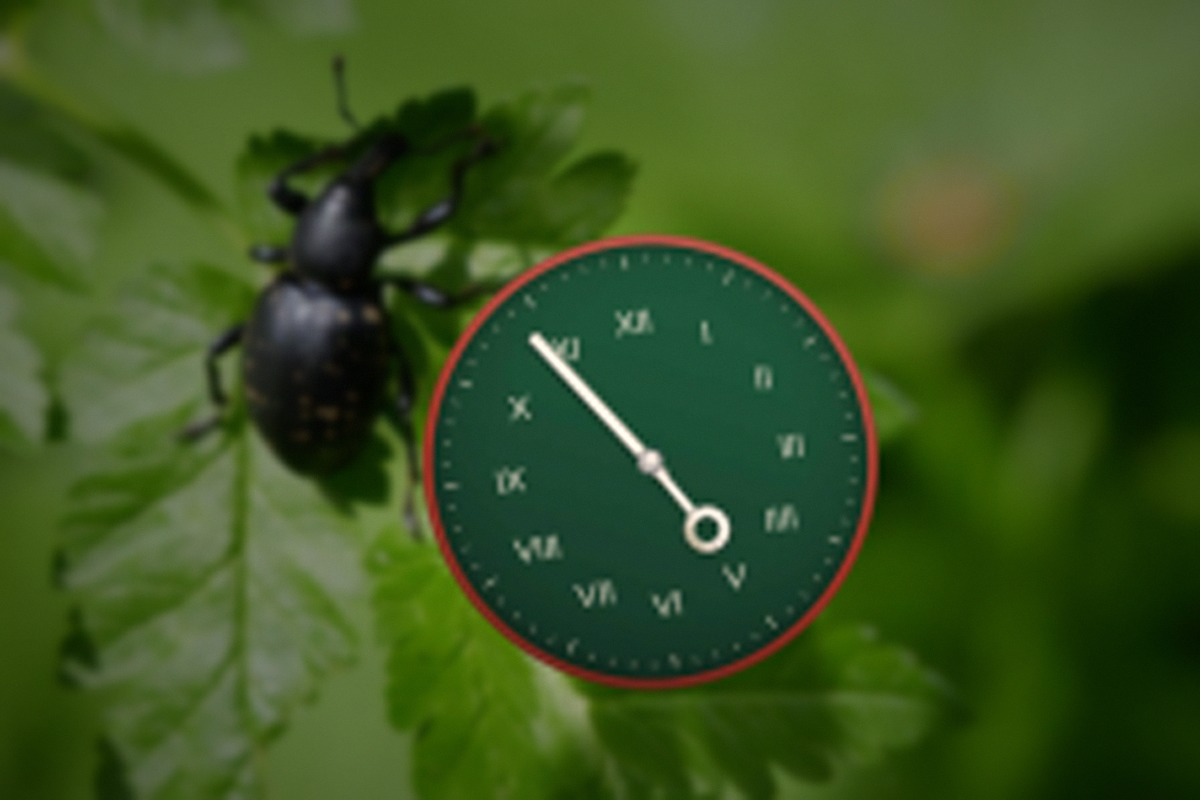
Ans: 4:54
